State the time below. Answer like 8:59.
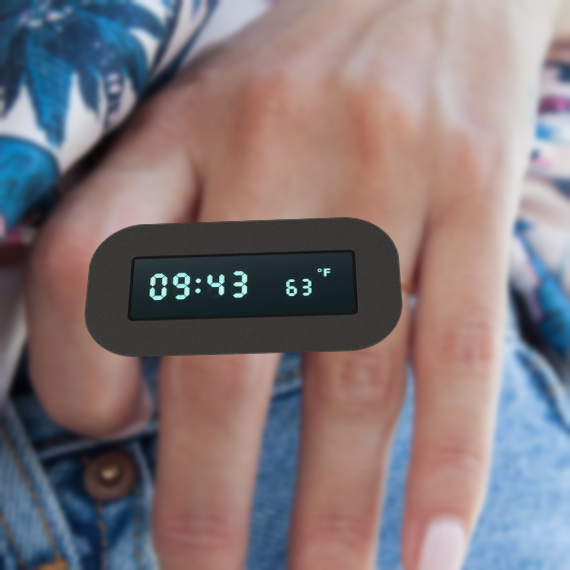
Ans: 9:43
